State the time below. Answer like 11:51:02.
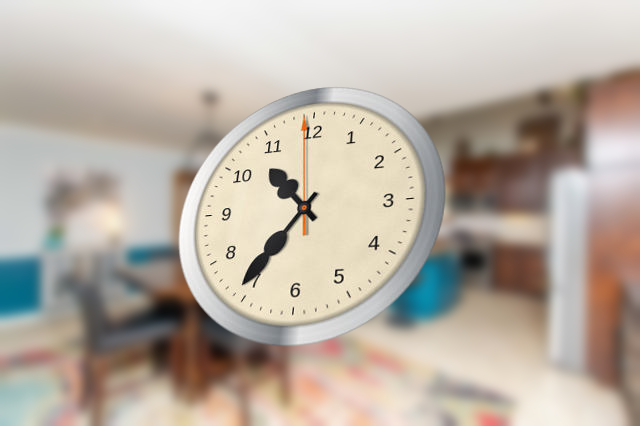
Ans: 10:35:59
